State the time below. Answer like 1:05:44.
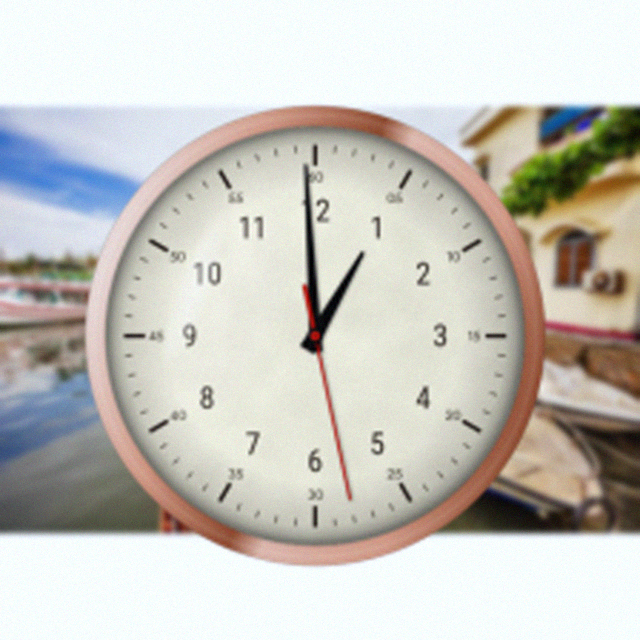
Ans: 12:59:28
